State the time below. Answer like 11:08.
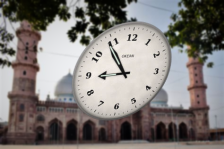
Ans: 8:54
